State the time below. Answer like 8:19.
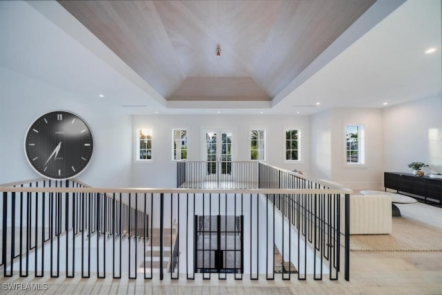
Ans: 6:36
